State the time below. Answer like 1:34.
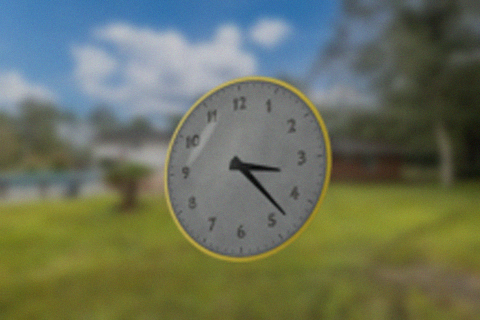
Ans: 3:23
